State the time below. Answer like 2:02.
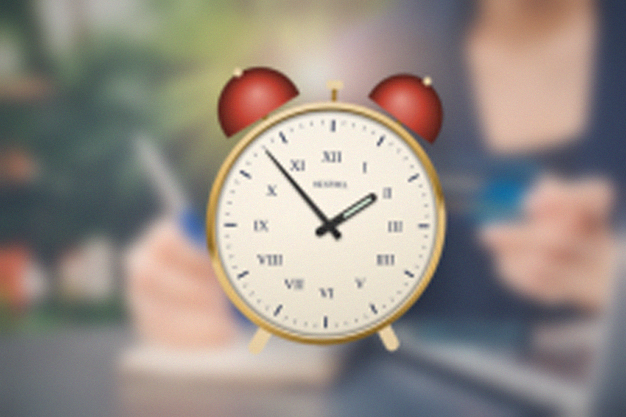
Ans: 1:53
